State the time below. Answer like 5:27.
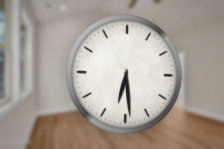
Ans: 6:29
